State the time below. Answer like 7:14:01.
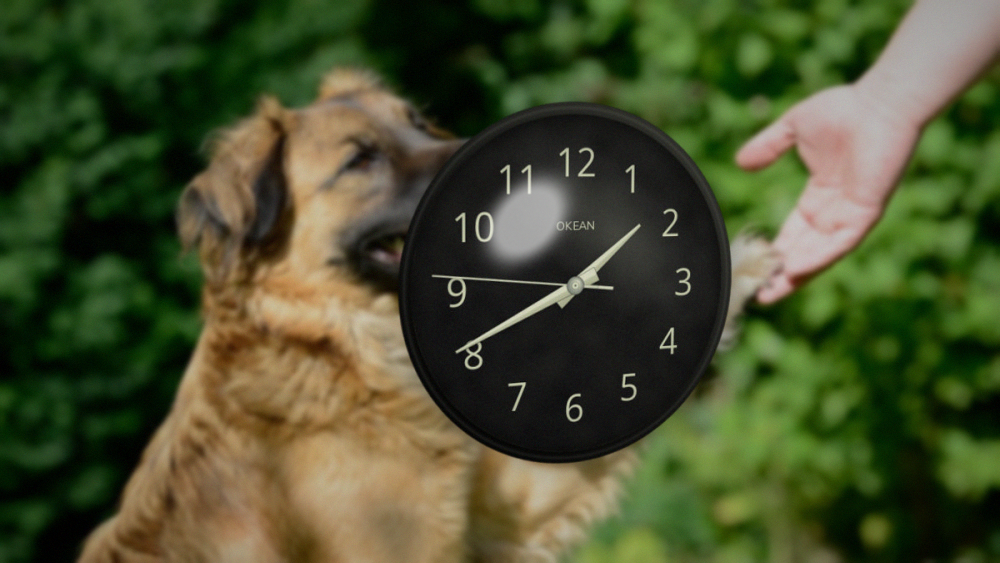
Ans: 1:40:46
